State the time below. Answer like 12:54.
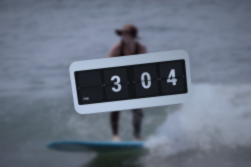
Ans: 3:04
